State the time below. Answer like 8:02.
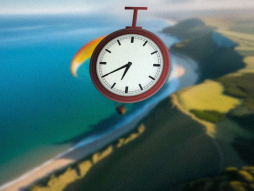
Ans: 6:40
